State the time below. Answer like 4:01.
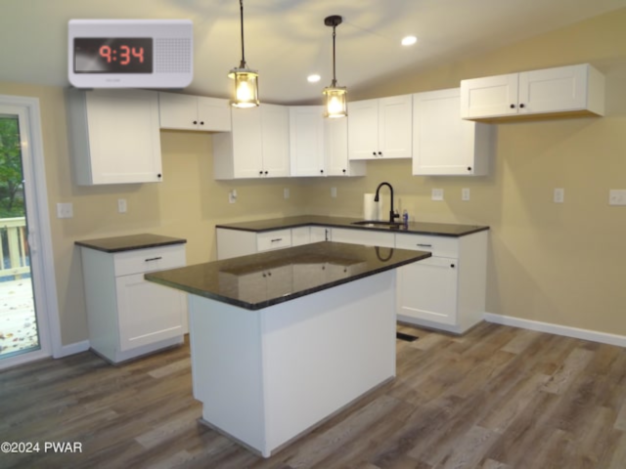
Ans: 9:34
